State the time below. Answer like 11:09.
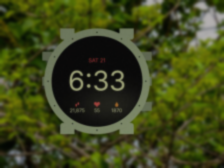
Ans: 6:33
